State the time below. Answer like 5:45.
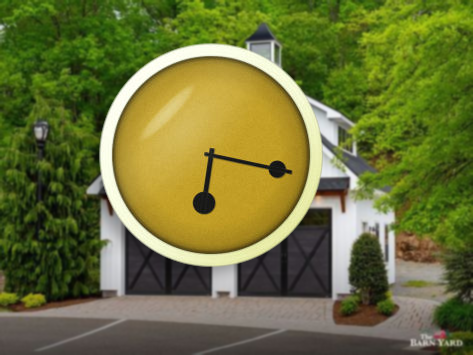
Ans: 6:17
